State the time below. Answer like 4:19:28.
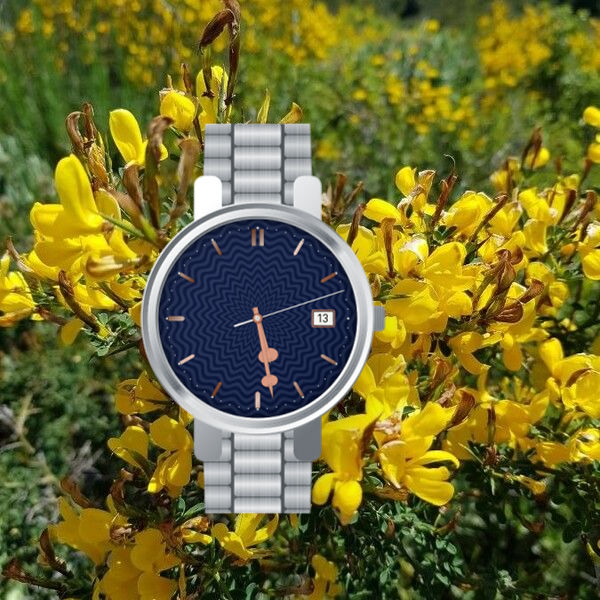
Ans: 5:28:12
